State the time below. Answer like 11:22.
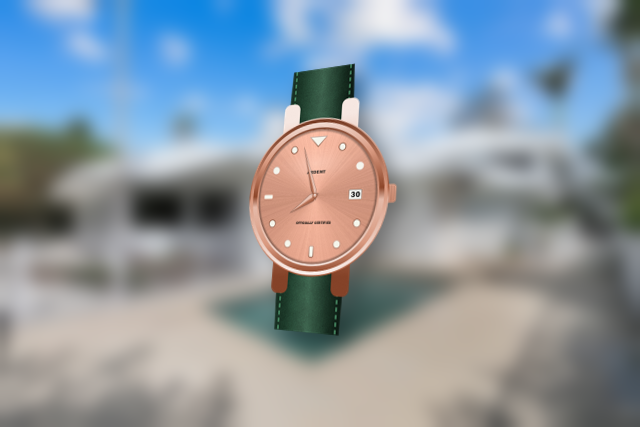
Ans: 7:57
